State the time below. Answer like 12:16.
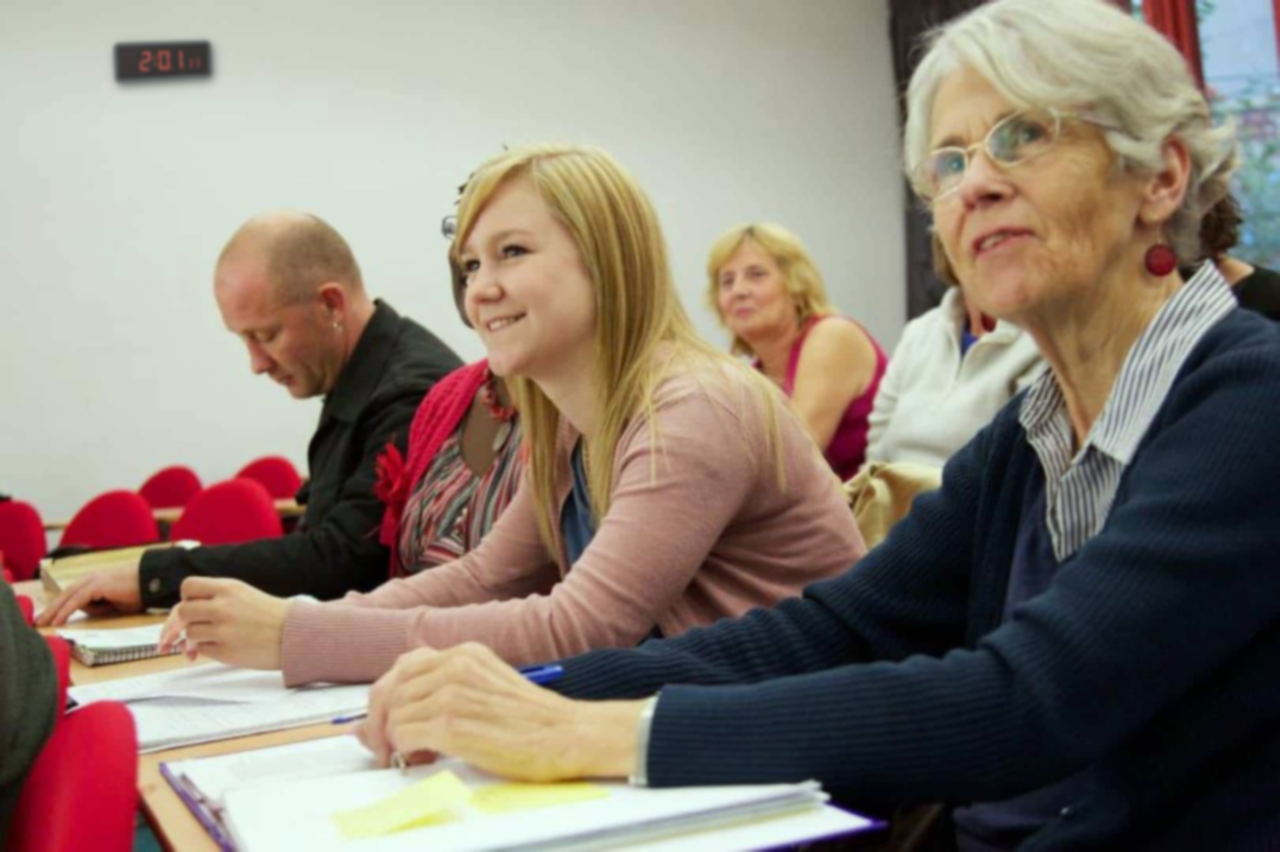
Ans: 2:01
